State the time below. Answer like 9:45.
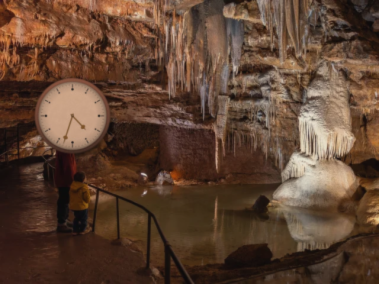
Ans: 4:33
